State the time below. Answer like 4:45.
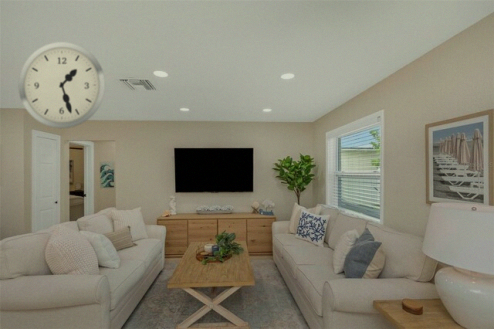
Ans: 1:27
